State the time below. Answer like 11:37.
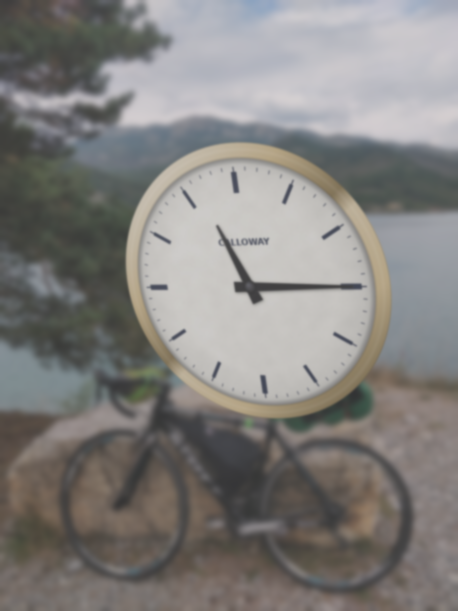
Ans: 11:15
